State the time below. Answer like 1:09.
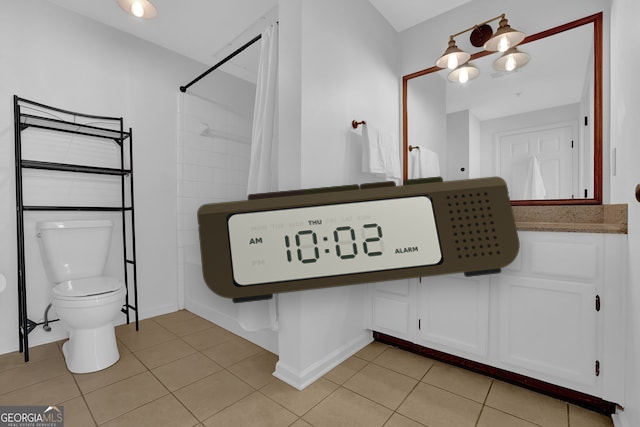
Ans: 10:02
